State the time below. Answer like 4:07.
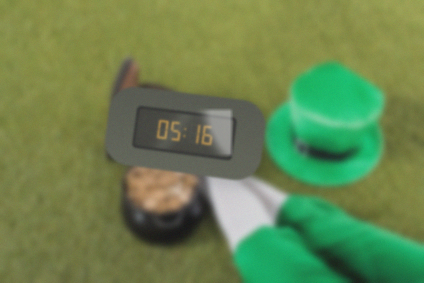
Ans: 5:16
